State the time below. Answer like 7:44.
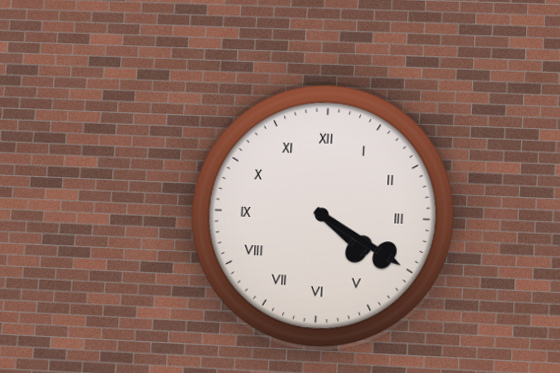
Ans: 4:20
